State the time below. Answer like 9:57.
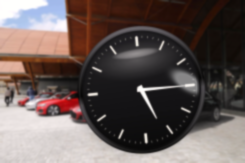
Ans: 5:15
